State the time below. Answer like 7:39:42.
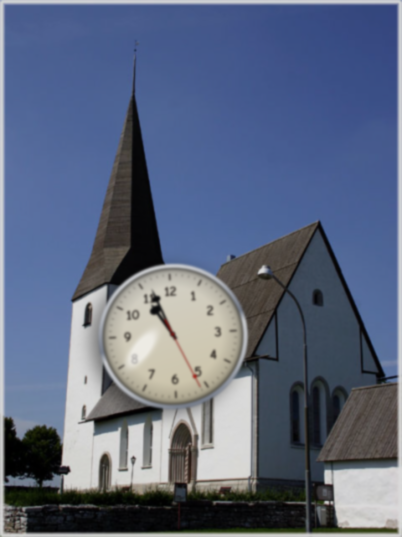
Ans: 10:56:26
